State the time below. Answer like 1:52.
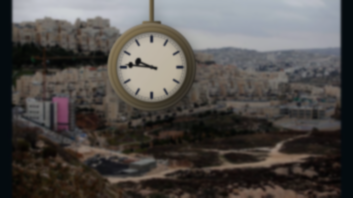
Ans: 9:46
